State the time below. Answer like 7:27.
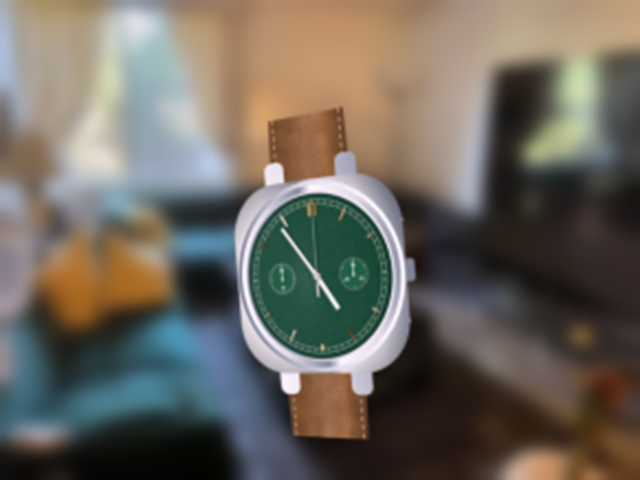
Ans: 4:54
